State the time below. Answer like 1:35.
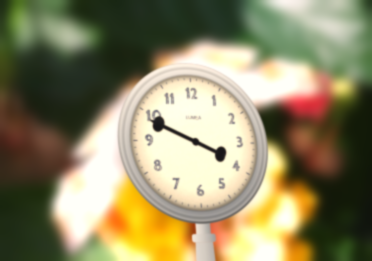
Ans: 3:49
